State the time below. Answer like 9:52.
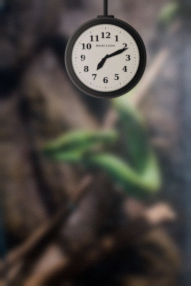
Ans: 7:11
